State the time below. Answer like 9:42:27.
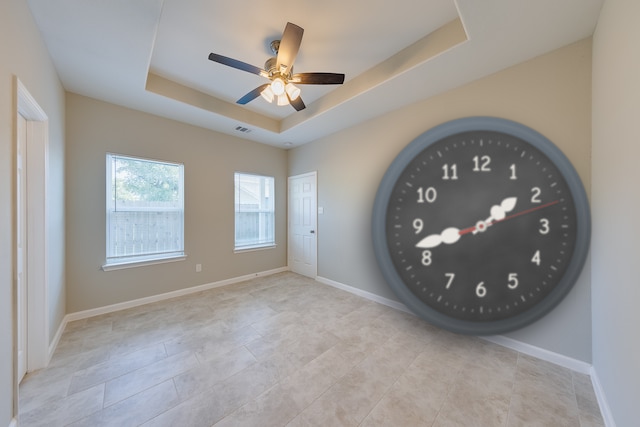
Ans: 1:42:12
